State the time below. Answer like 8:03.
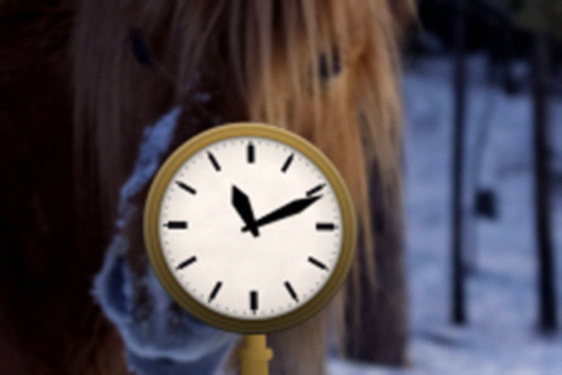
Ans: 11:11
